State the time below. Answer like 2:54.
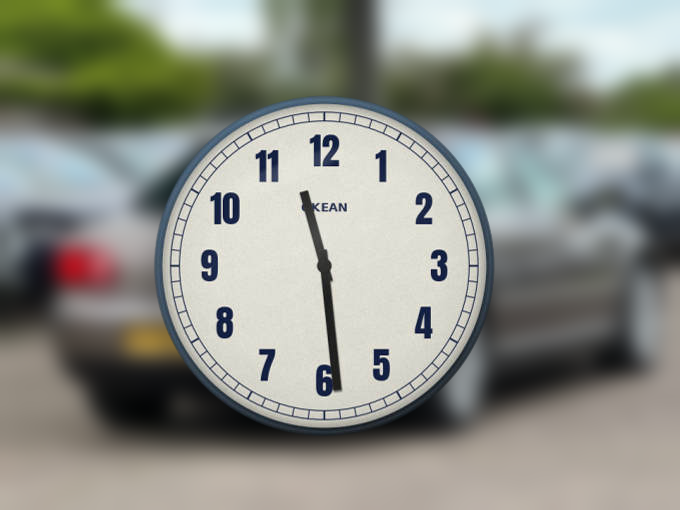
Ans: 11:29
